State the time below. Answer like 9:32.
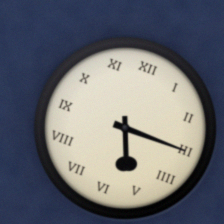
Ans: 5:15
